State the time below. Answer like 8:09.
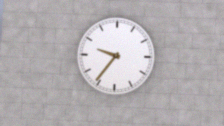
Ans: 9:36
